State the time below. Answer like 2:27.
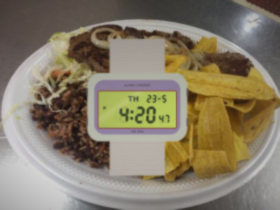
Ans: 4:20
